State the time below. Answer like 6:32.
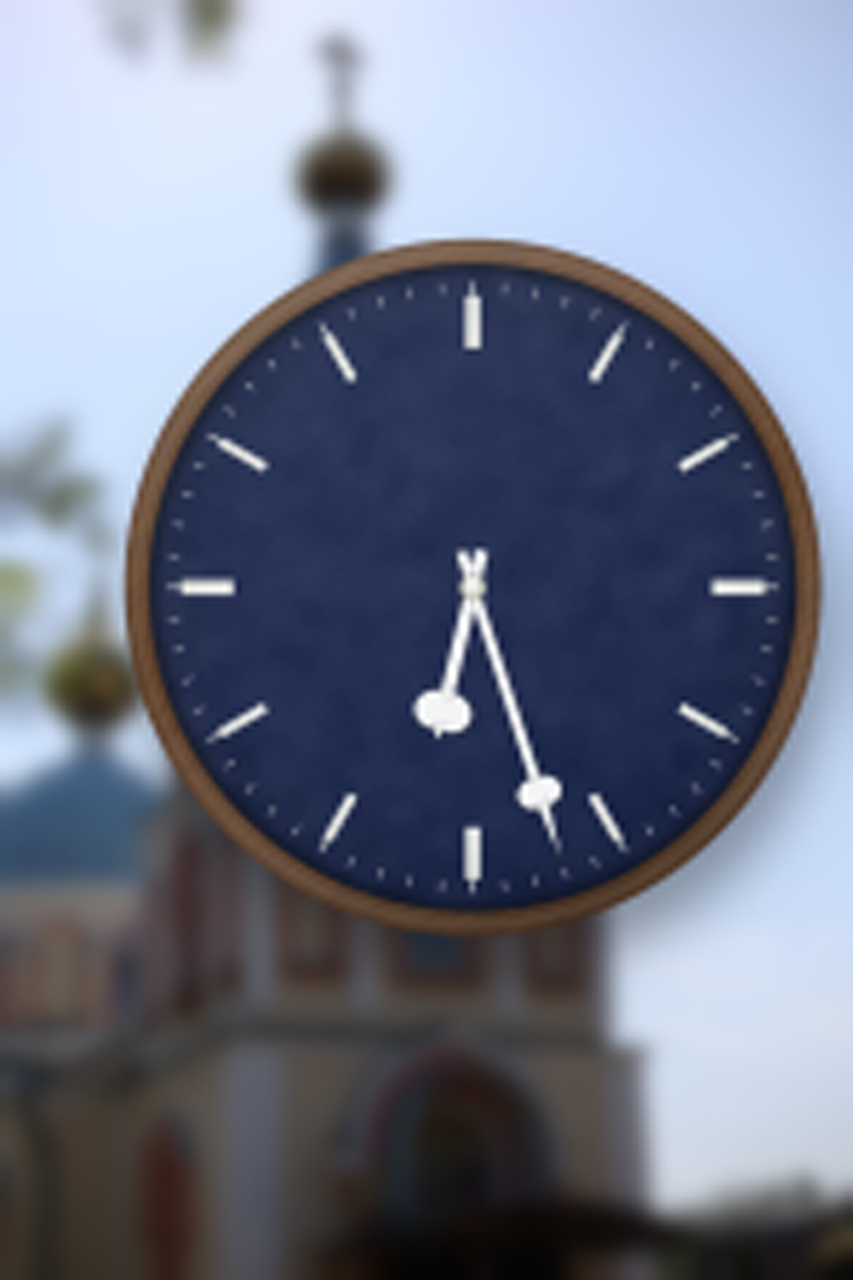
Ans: 6:27
